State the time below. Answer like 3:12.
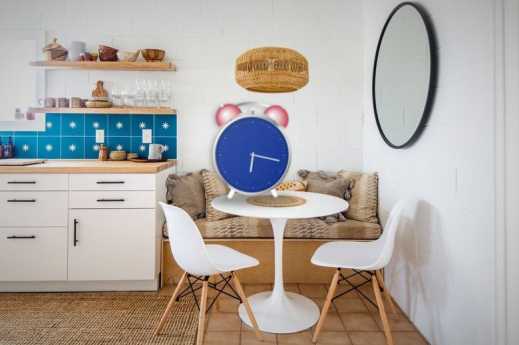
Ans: 6:17
